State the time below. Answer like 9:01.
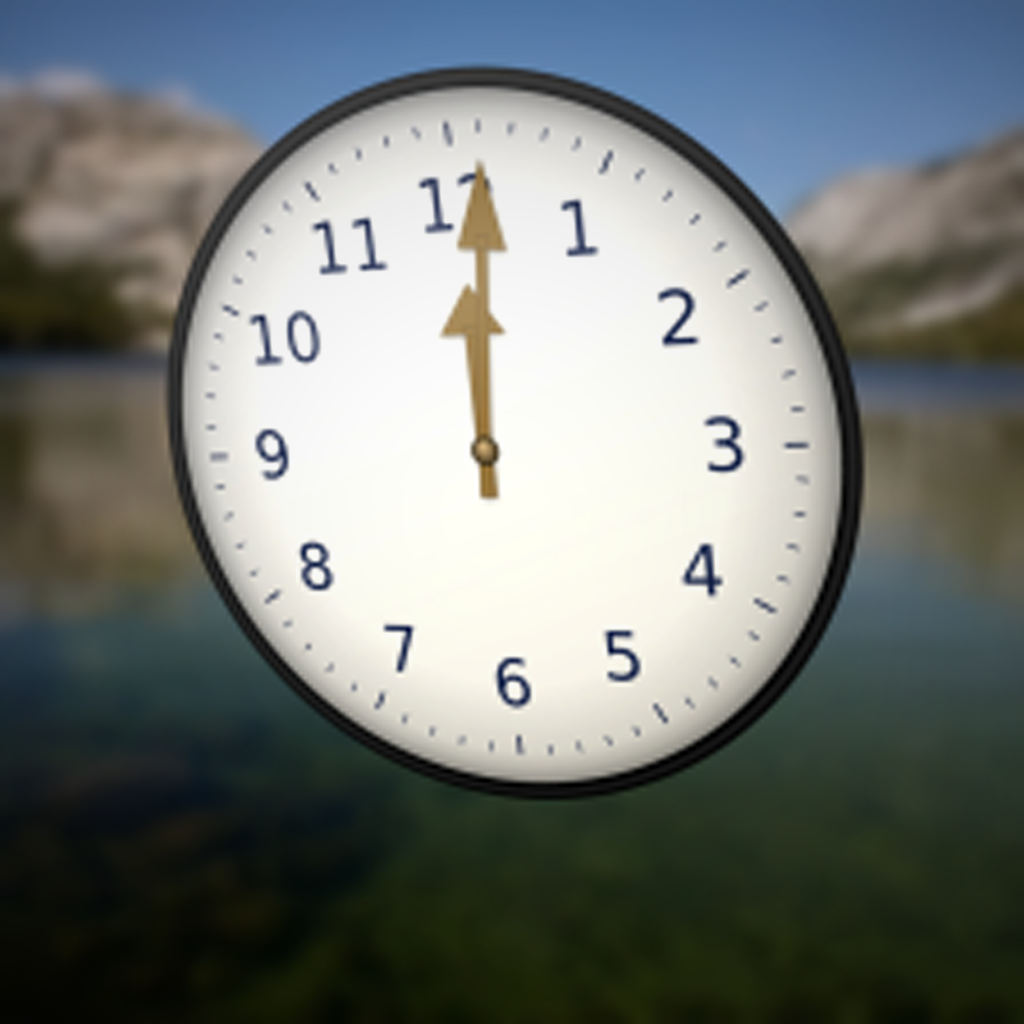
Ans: 12:01
